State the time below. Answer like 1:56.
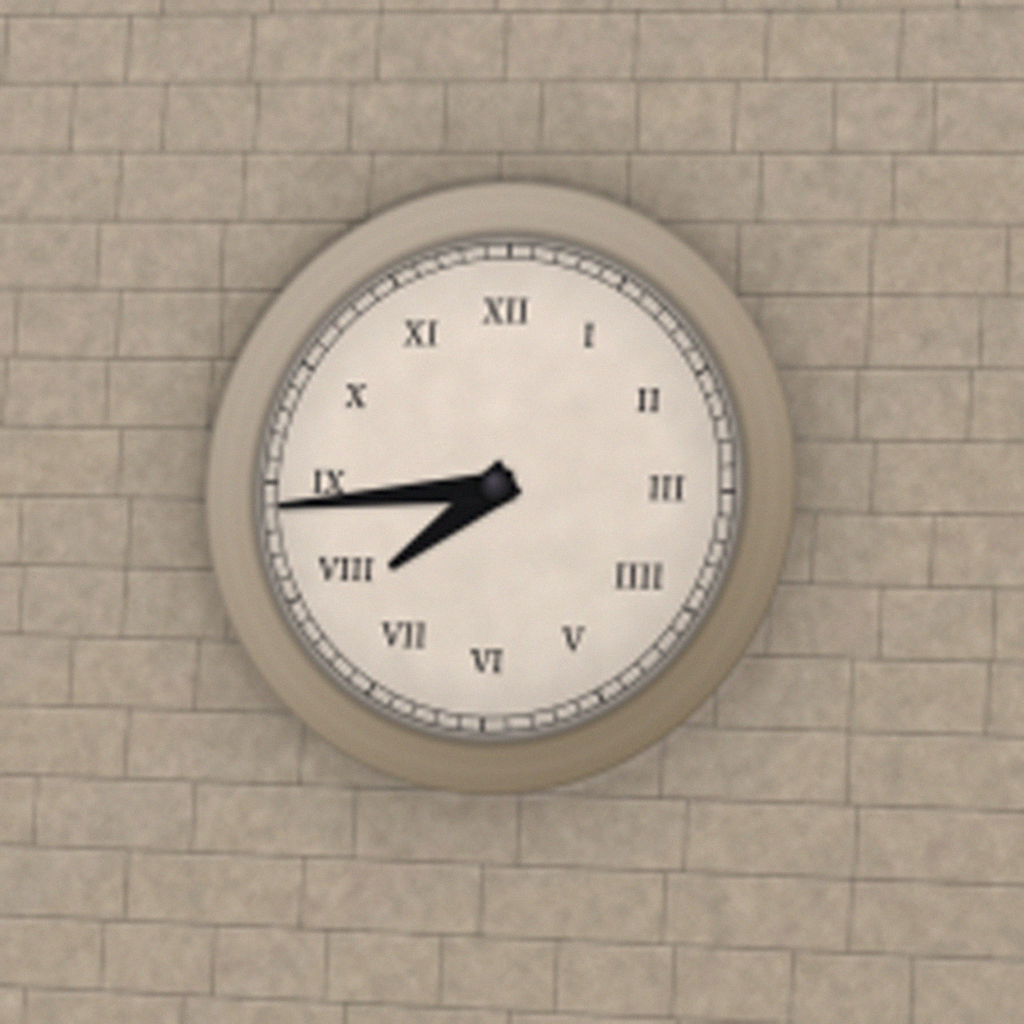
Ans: 7:44
